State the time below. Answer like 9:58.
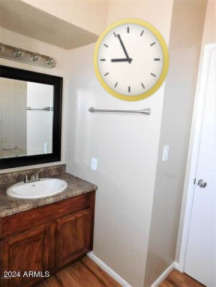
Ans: 8:56
